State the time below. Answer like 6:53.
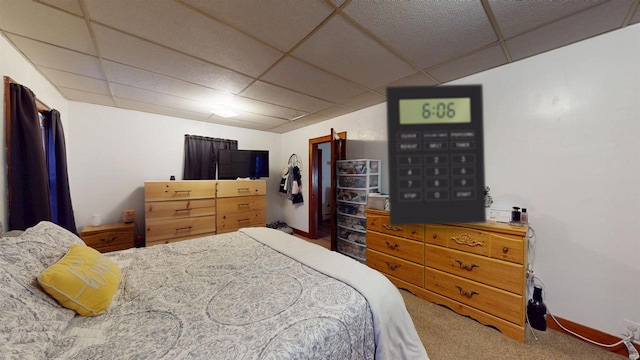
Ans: 6:06
